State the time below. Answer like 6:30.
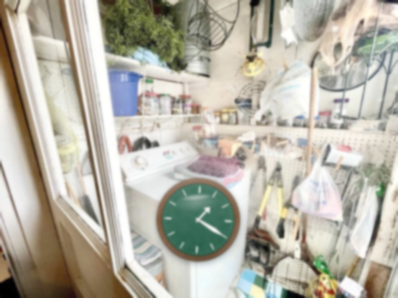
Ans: 1:20
